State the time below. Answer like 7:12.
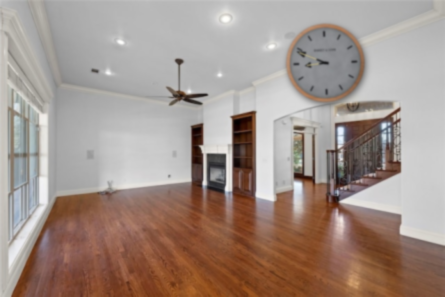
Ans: 8:49
